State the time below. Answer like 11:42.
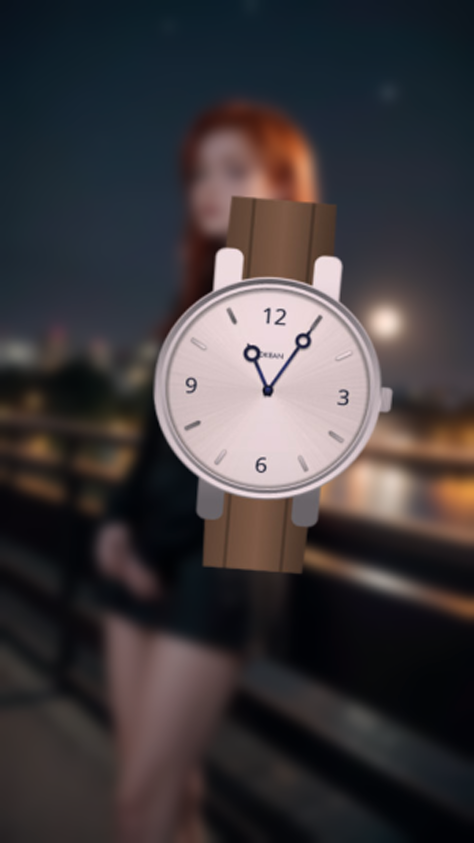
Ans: 11:05
